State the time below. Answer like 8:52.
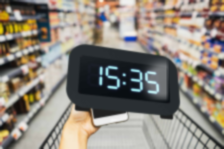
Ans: 15:35
